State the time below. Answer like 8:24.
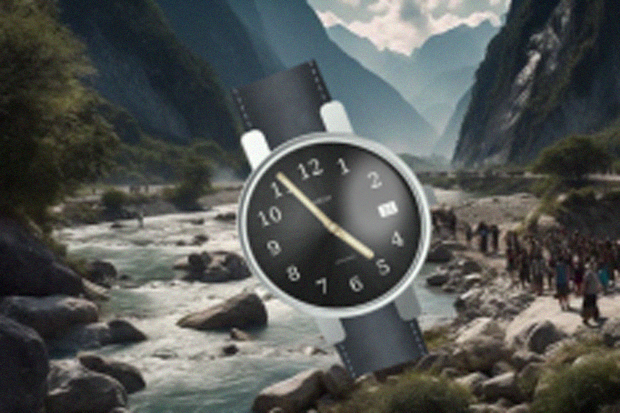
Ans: 4:56
